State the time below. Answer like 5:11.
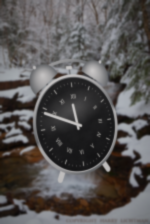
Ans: 11:49
